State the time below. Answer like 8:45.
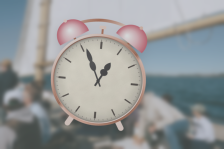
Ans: 12:56
